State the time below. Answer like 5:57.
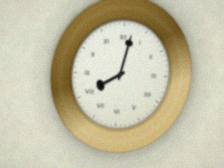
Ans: 8:02
